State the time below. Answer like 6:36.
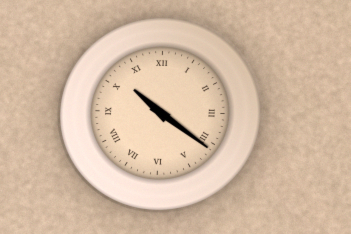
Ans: 10:21
